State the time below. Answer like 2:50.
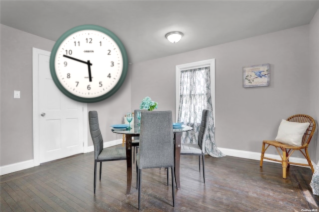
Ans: 5:48
